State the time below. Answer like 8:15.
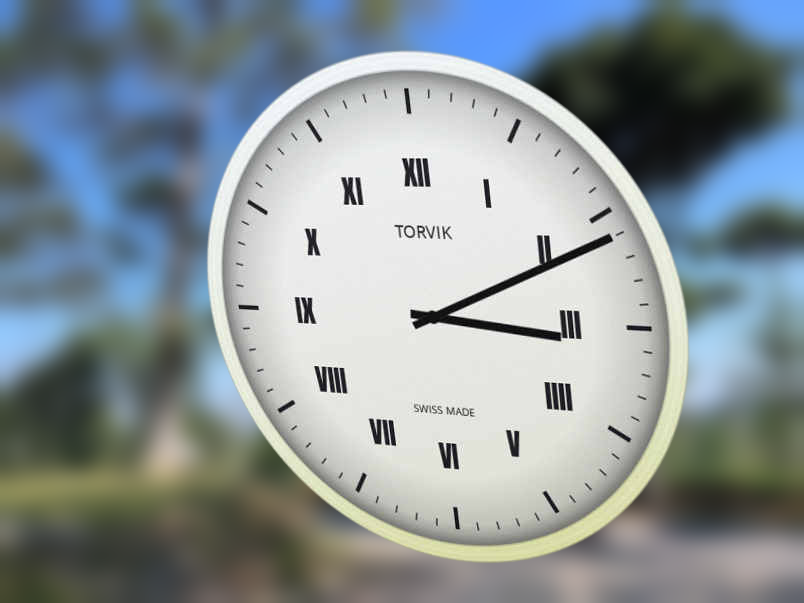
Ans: 3:11
